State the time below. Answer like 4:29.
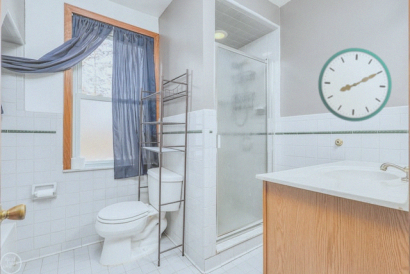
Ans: 8:10
